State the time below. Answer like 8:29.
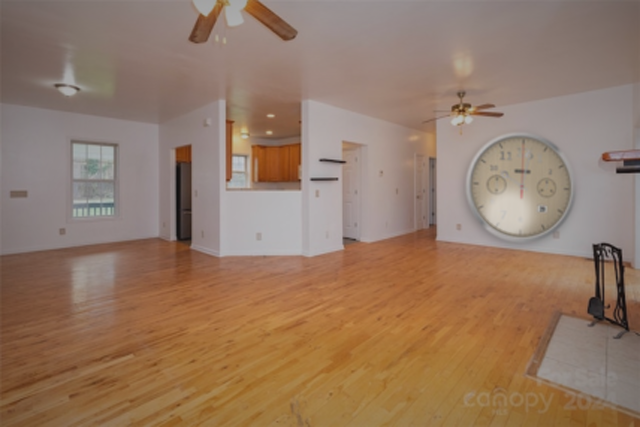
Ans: 10:02
